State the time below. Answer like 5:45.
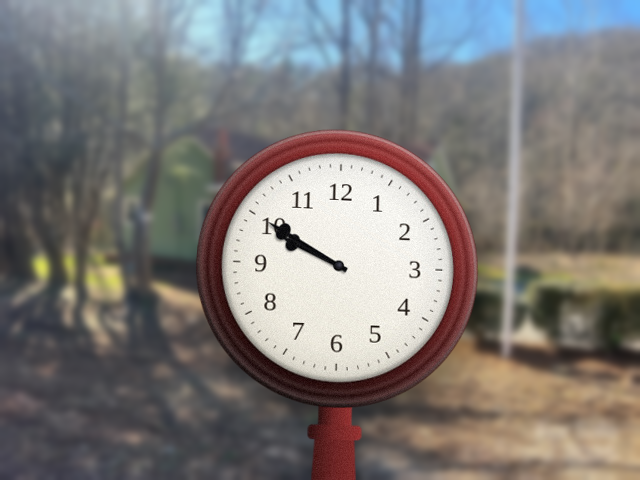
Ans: 9:50
